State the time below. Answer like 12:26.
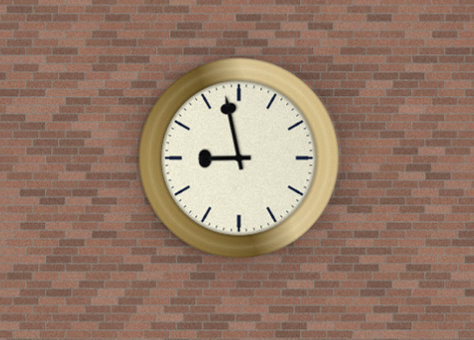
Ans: 8:58
